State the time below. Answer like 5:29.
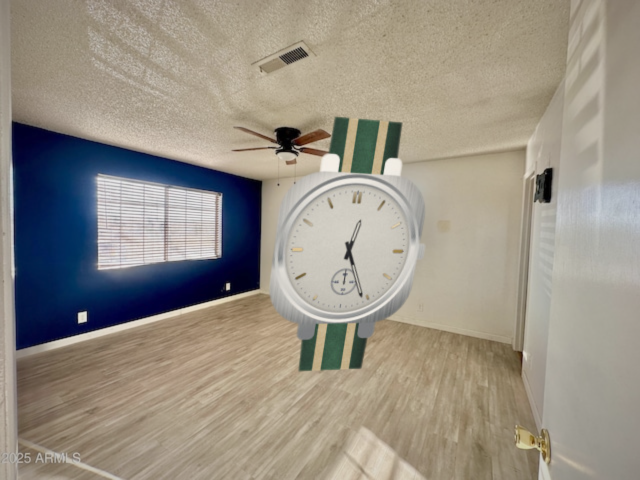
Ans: 12:26
